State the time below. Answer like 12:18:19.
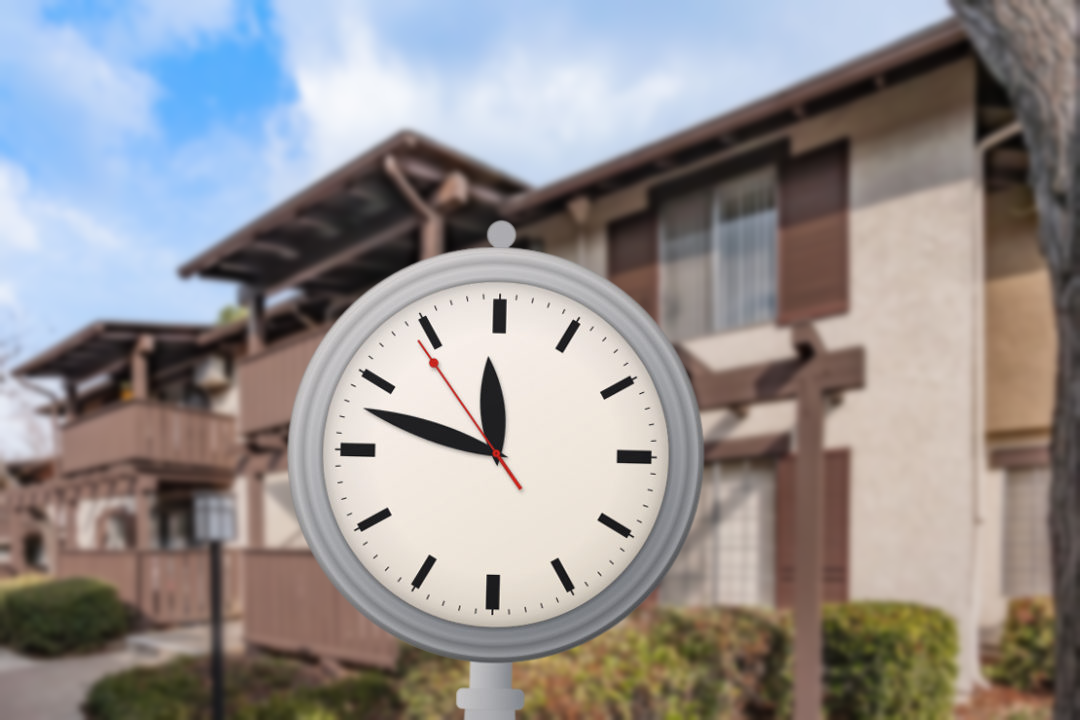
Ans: 11:47:54
